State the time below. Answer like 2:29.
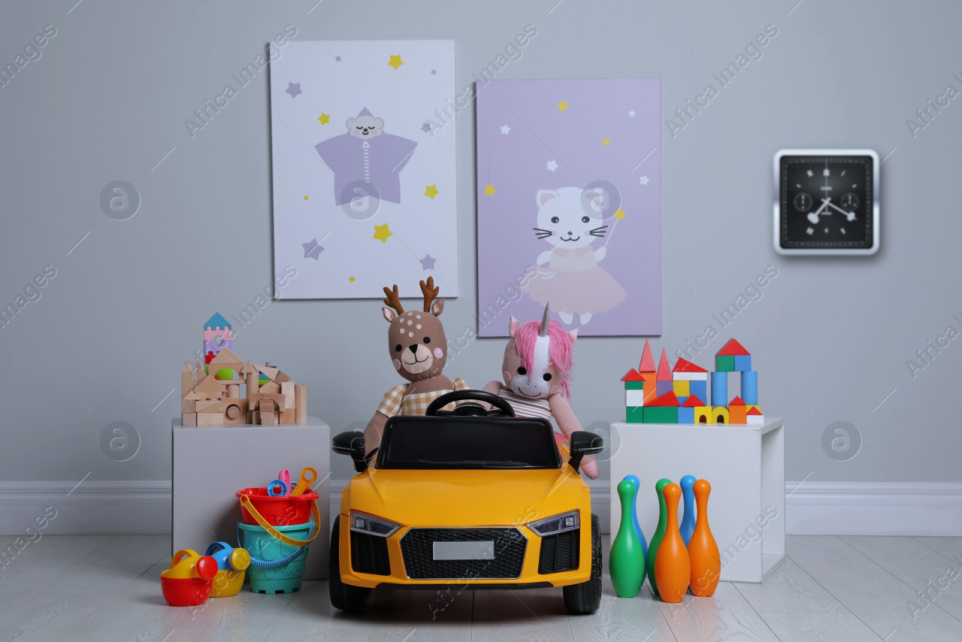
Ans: 7:20
